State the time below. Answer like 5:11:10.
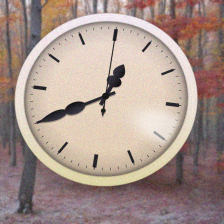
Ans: 12:40:00
